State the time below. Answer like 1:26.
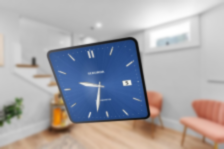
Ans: 9:33
